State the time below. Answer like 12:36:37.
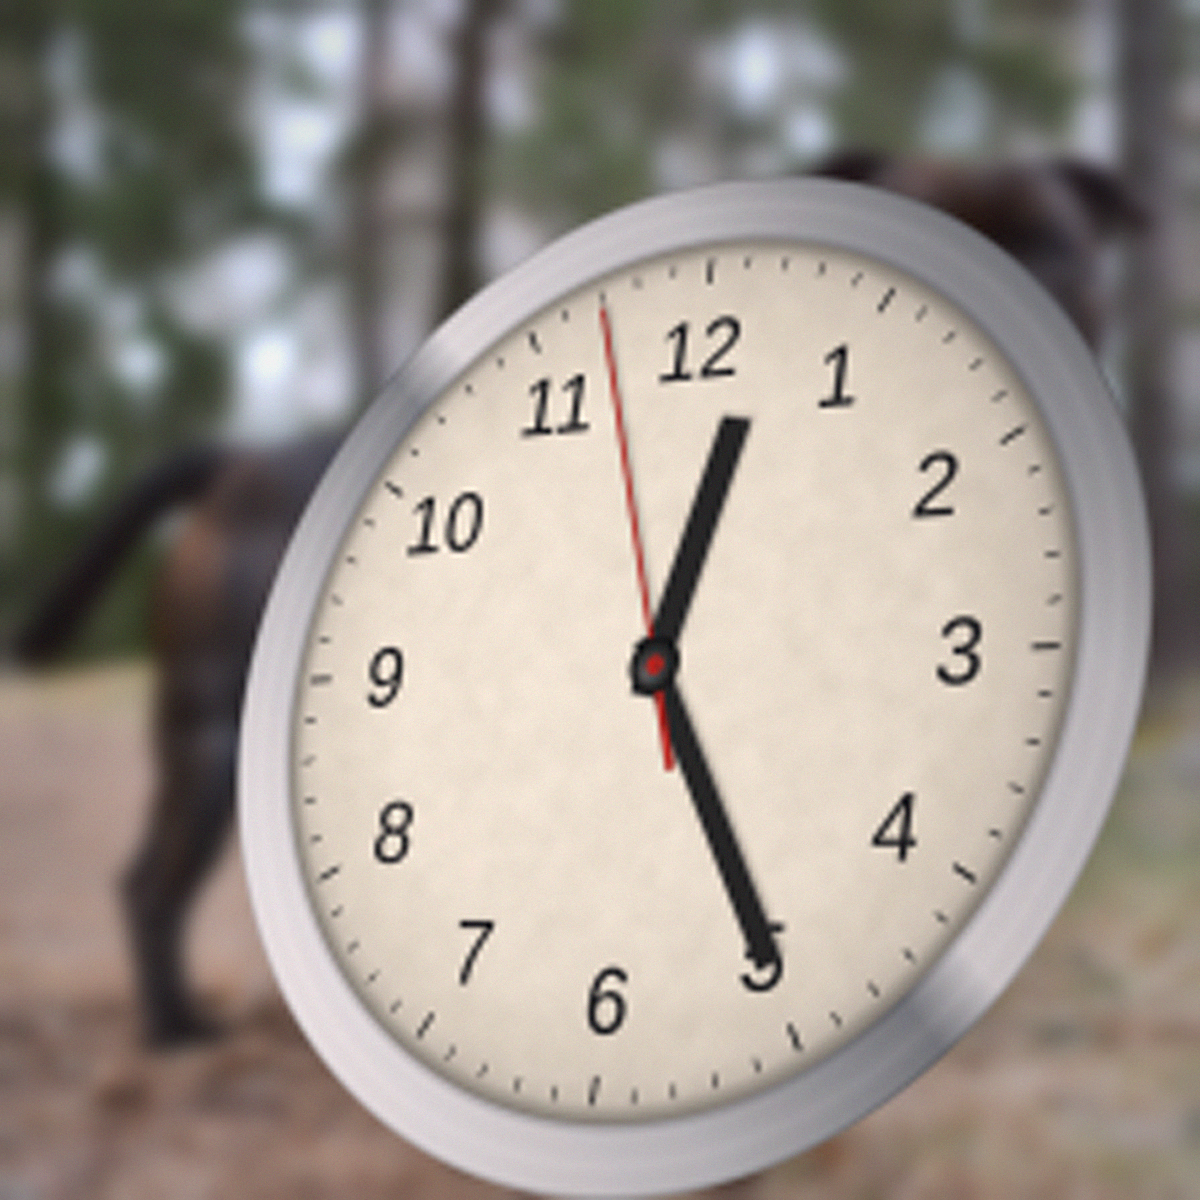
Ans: 12:24:57
